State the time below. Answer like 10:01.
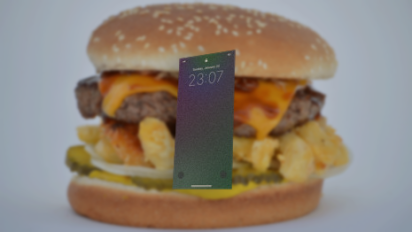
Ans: 23:07
